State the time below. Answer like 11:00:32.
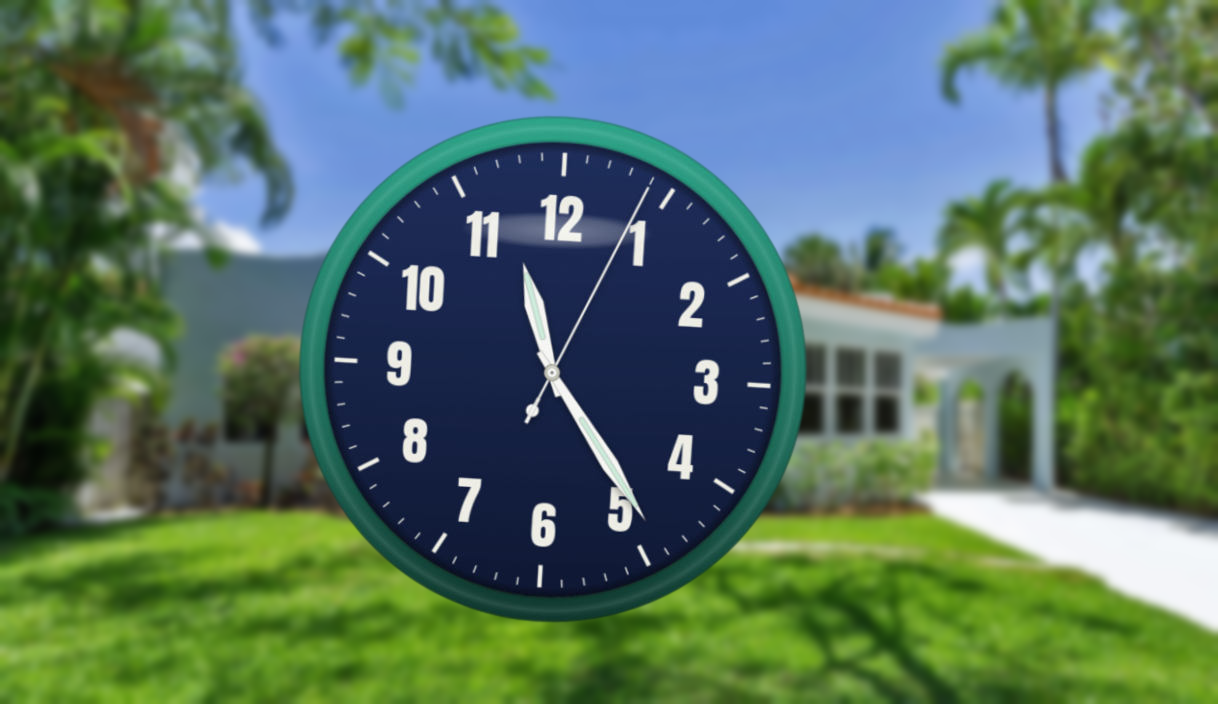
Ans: 11:24:04
